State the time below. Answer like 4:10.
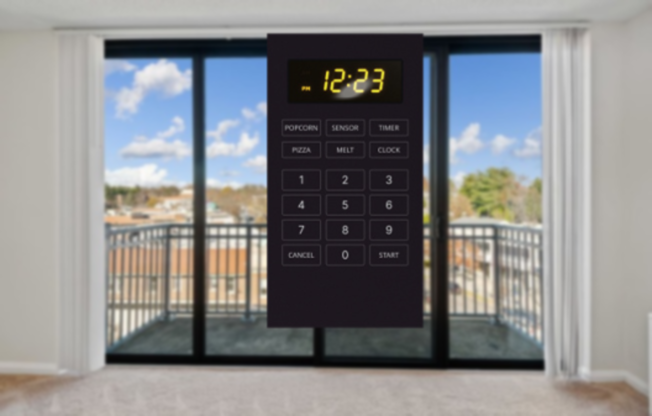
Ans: 12:23
